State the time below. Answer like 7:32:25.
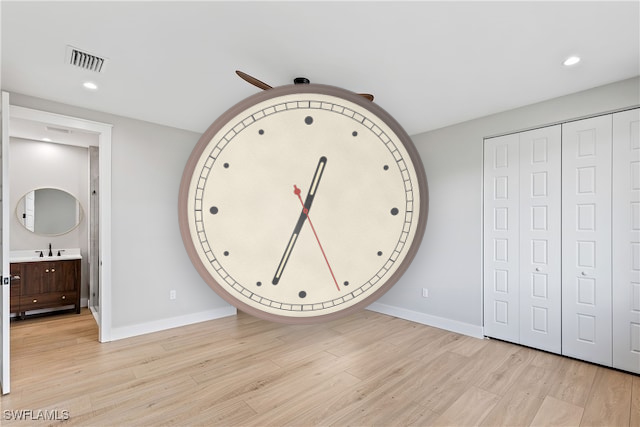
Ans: 12:33:26
